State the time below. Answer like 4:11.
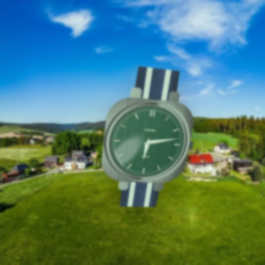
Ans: 6:13
